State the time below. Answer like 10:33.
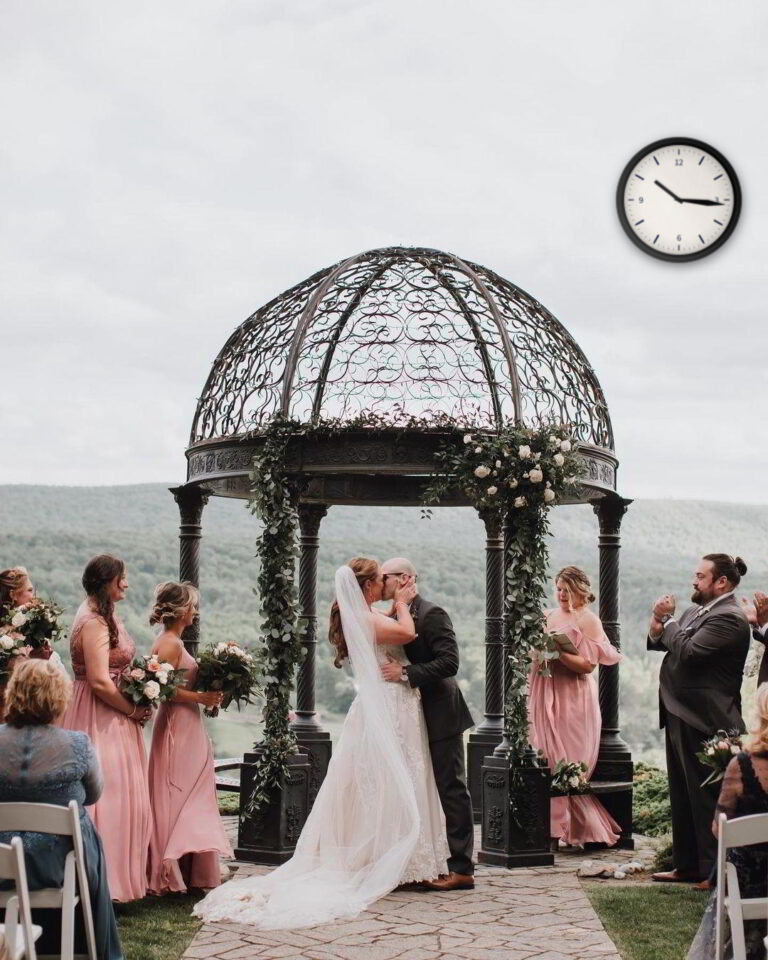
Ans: 10:16
